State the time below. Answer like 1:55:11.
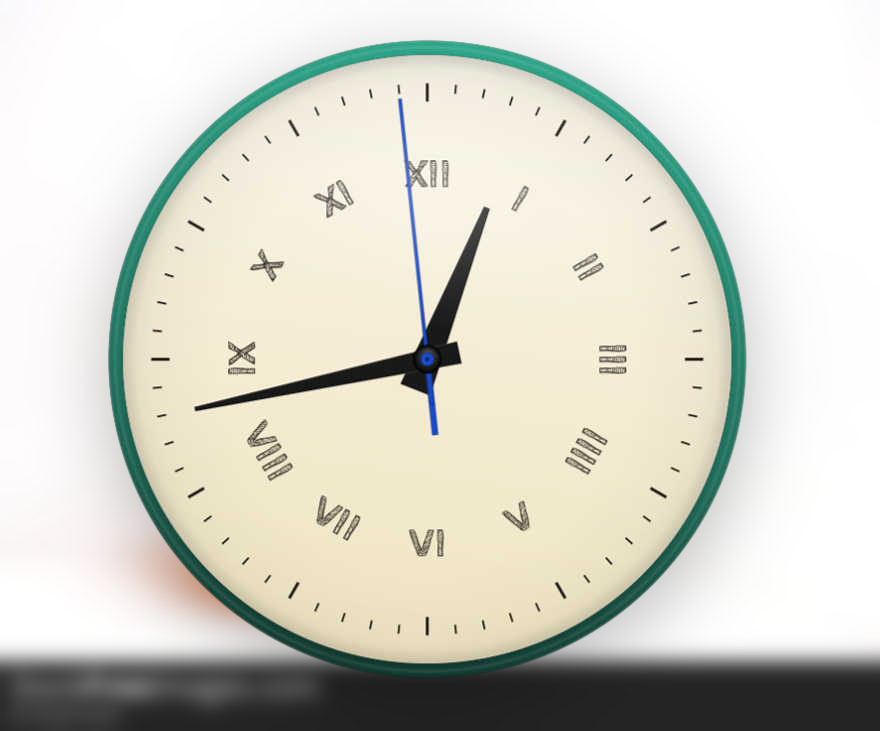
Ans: 12:42:59
